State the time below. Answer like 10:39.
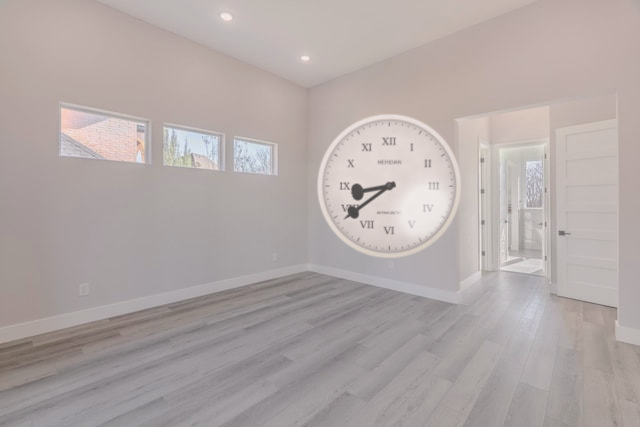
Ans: 8:39
